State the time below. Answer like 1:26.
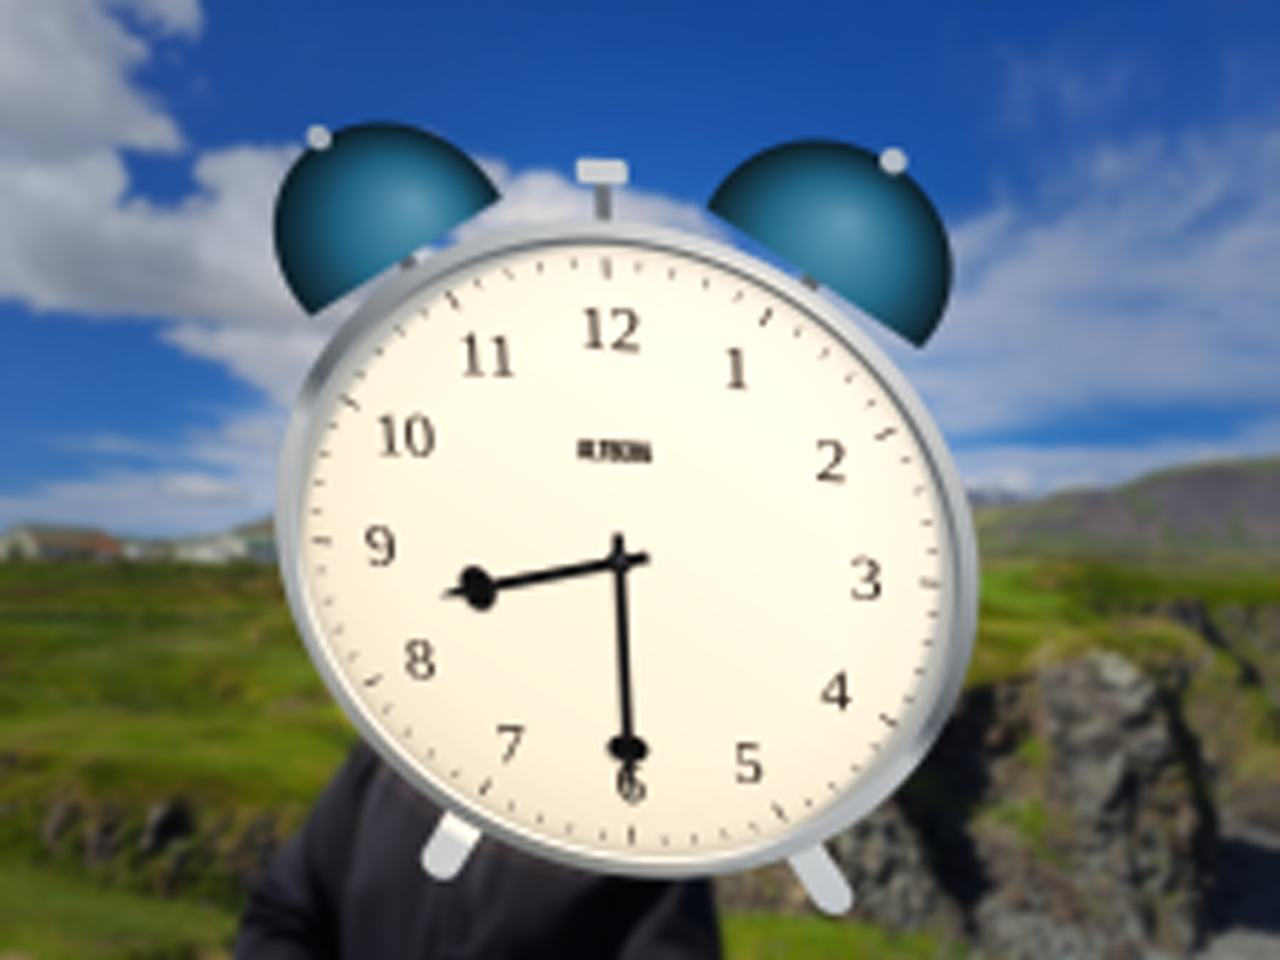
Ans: 8:30
